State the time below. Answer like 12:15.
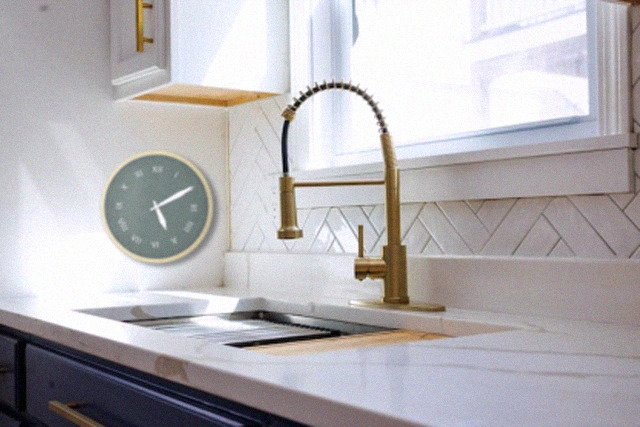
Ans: 5:10
